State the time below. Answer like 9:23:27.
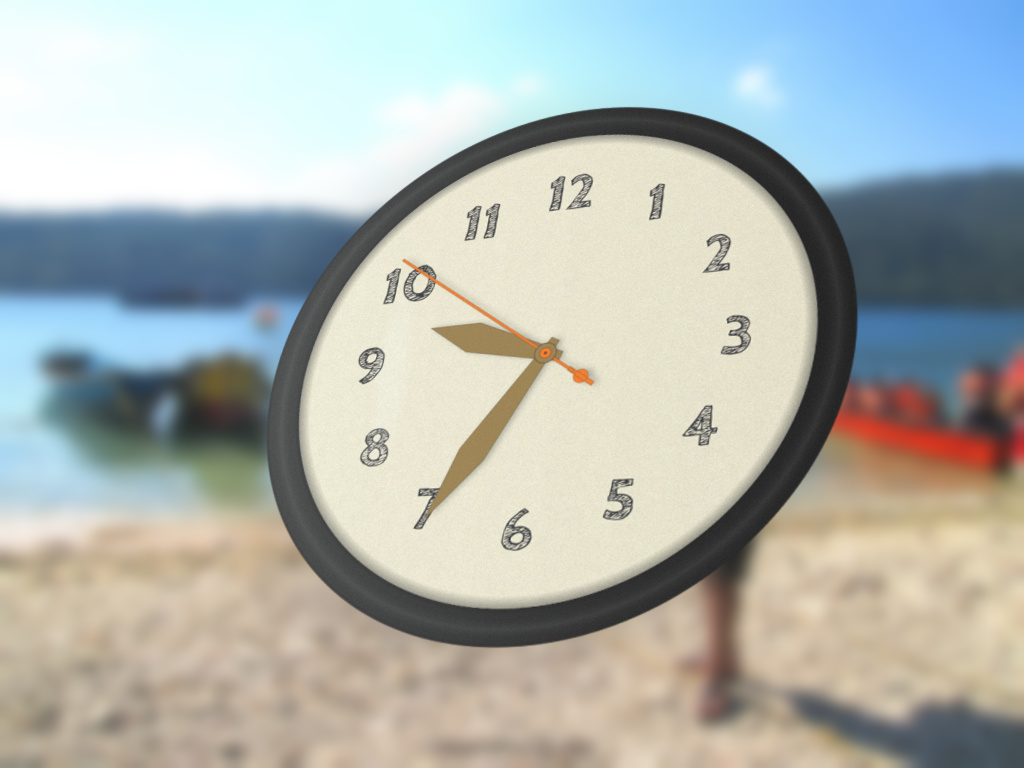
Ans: 9:34:51
